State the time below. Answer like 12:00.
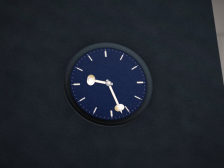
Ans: 9:27
